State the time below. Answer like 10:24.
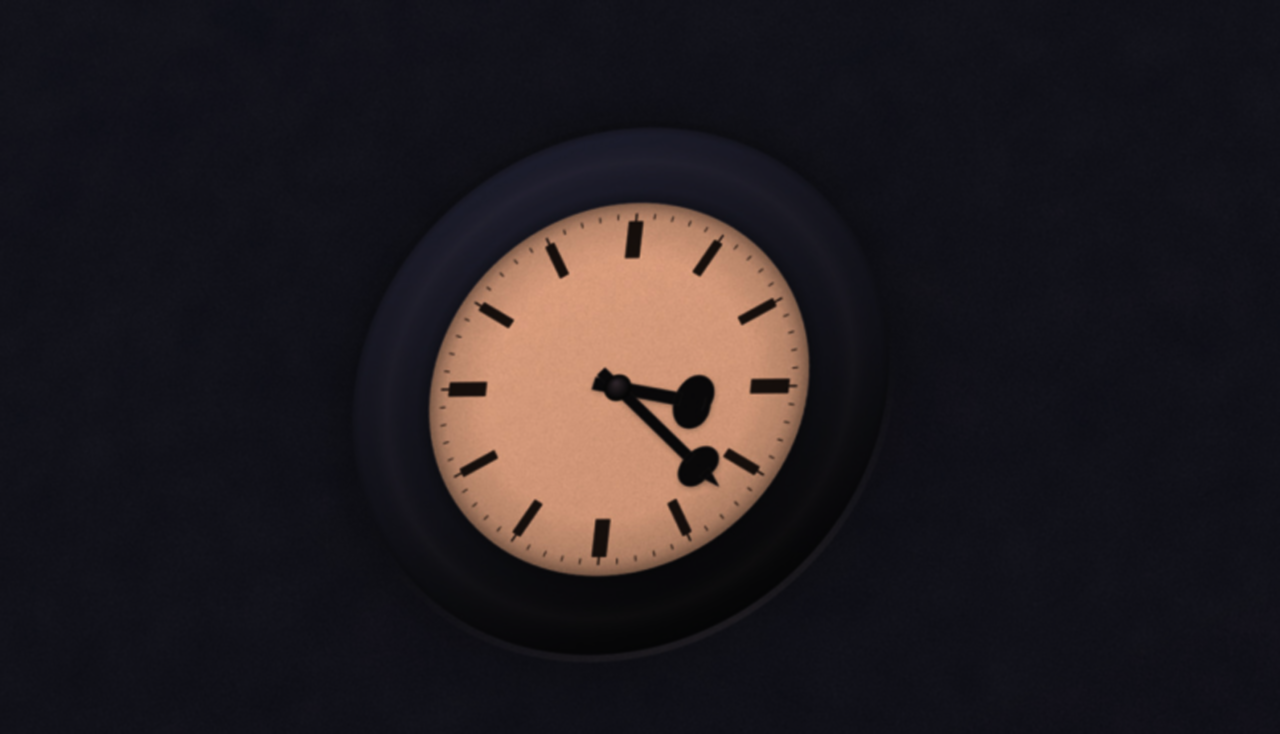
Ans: 3:22
